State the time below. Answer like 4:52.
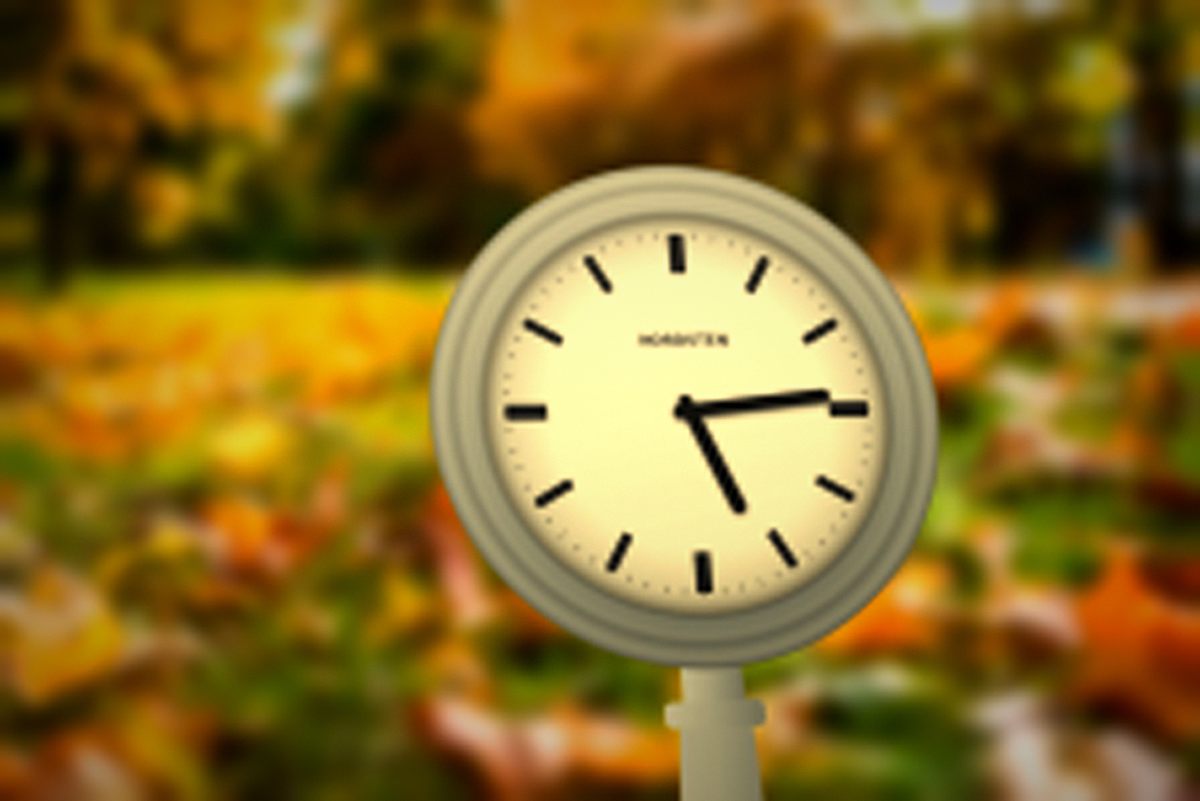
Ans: 5:14
